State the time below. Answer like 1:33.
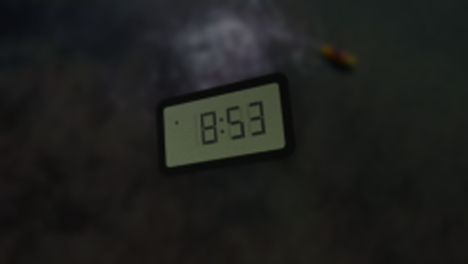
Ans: 8:53
